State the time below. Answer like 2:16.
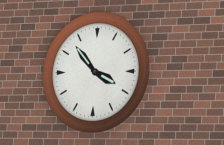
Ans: 3:53
